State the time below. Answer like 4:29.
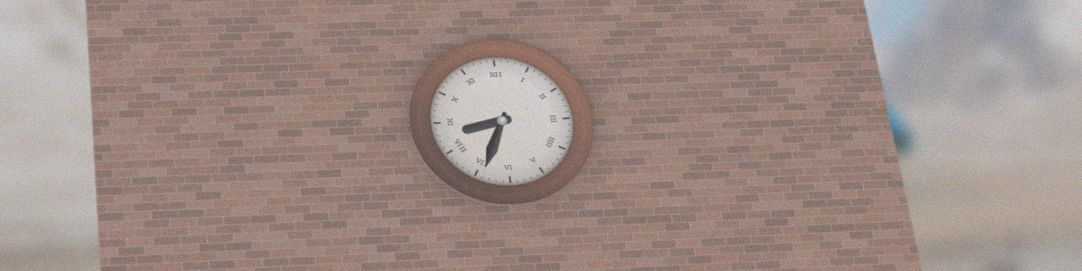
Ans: 8:34
